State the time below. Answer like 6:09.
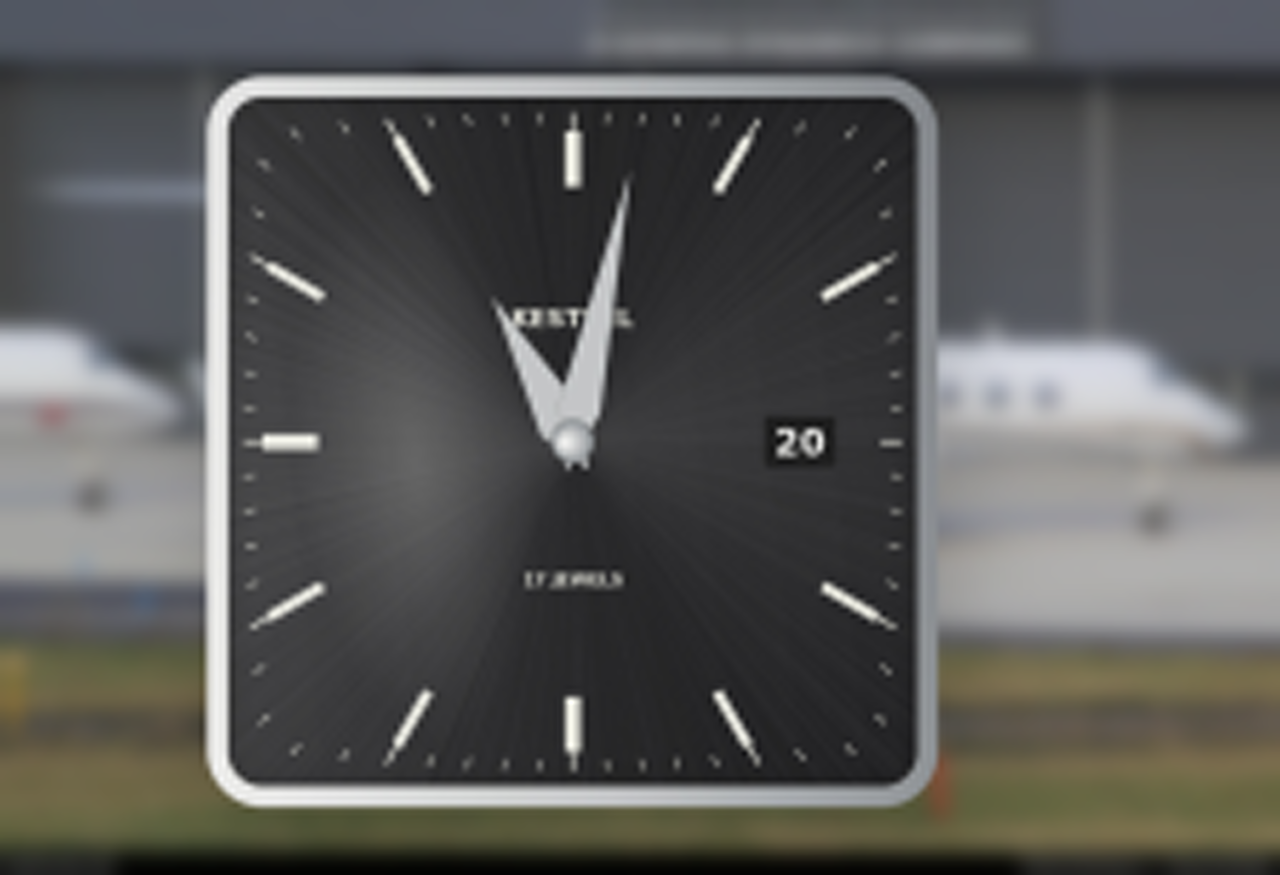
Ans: 11:02
